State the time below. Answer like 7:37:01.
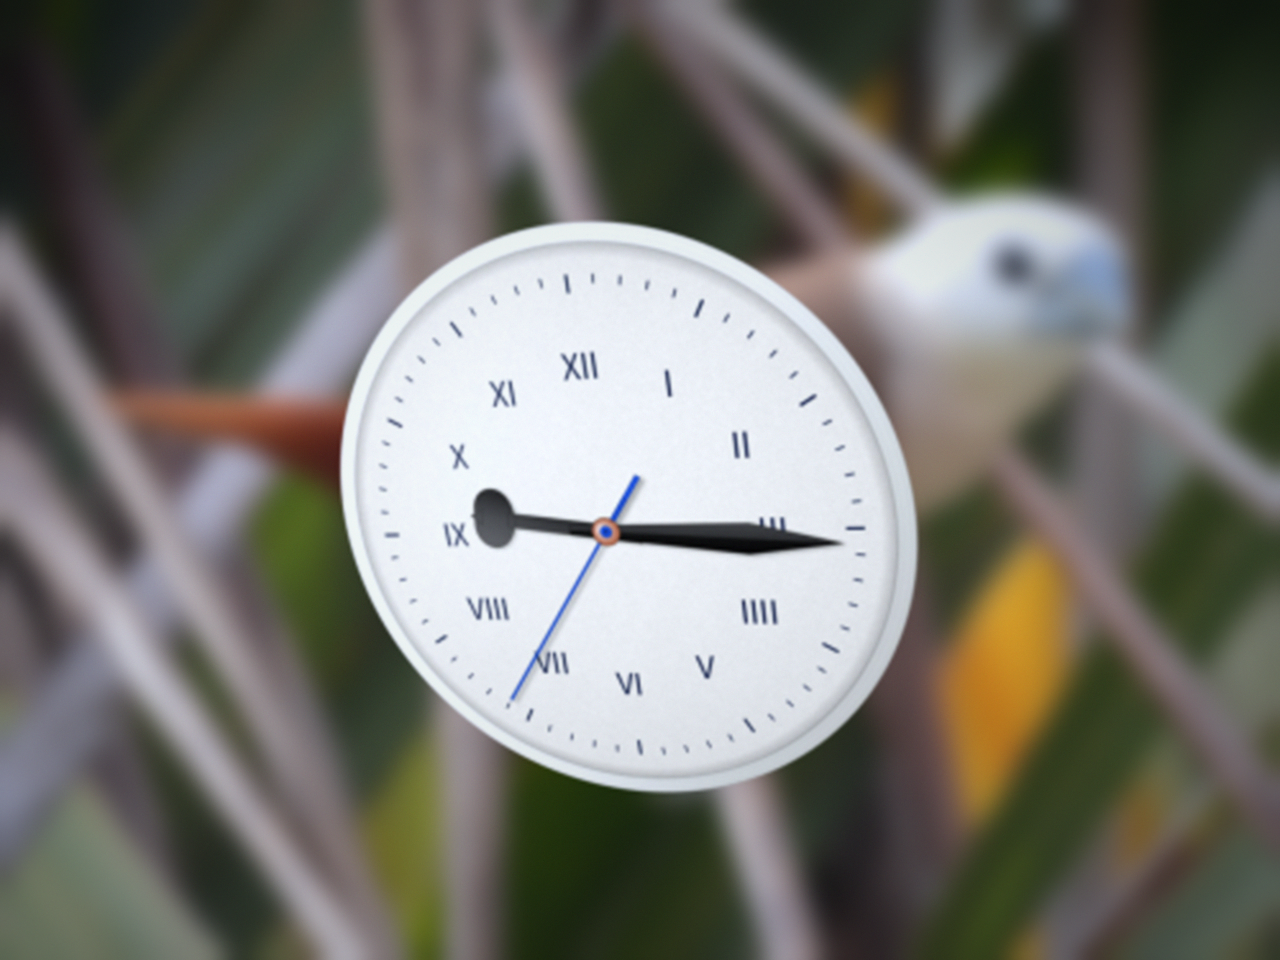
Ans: 9:15:36
